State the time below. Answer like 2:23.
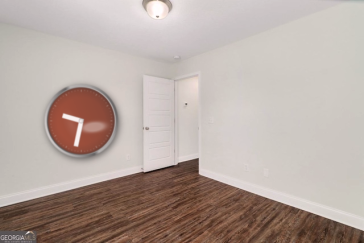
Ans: 9:32
